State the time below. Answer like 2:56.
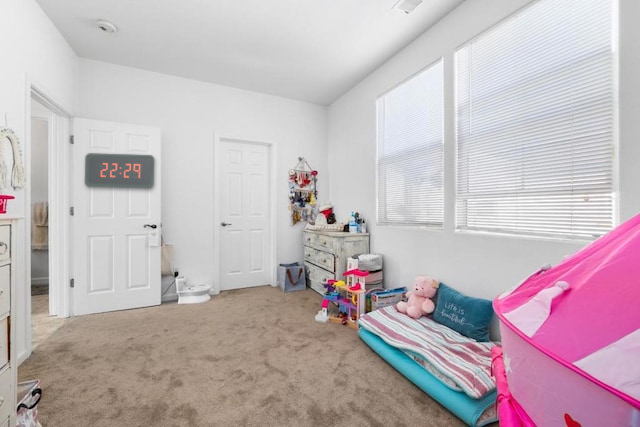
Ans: 22:29
